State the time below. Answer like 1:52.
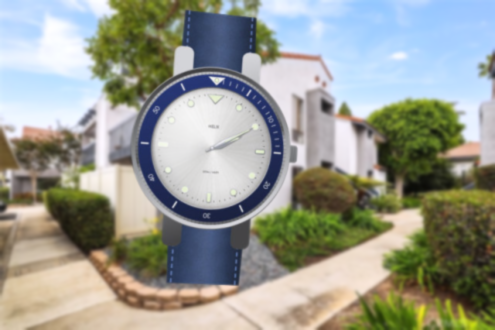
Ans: 2:10
